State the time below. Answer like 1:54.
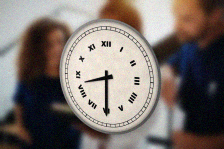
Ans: 8:30
